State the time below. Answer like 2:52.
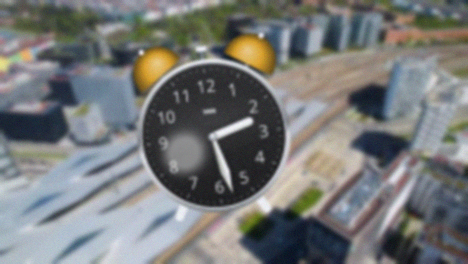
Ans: 2:28
